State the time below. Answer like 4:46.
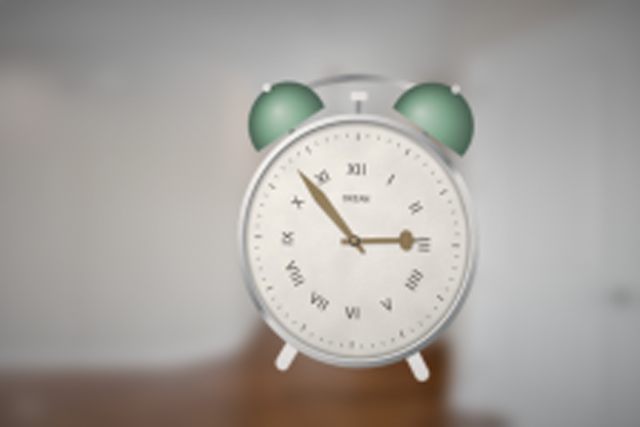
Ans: 2:53
